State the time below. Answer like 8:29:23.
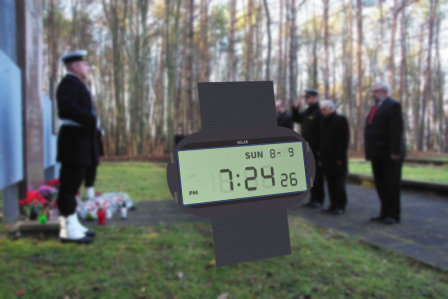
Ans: 7:24:26
